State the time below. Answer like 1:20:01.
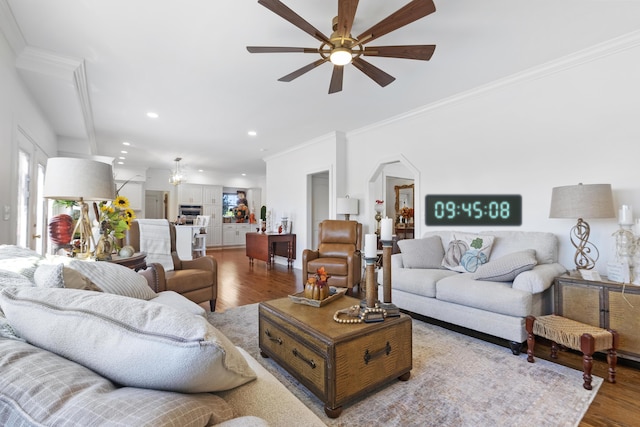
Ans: 9:45:08
